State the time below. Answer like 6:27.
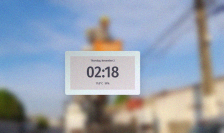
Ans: 2:18
